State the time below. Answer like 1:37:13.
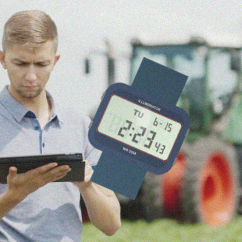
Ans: 2:23:43
